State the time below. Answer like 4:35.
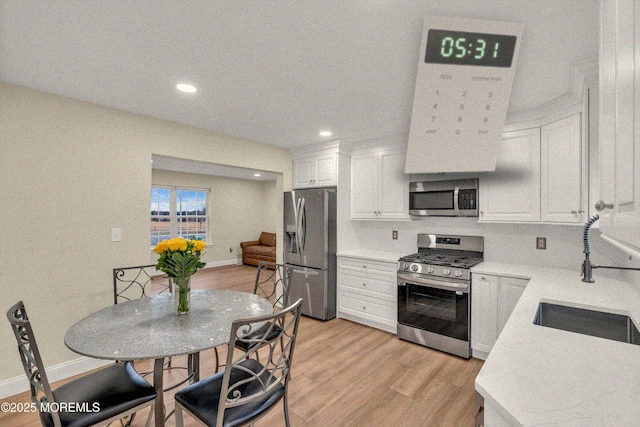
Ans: 5:31
